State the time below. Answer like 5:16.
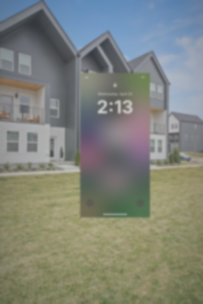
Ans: 2:13
